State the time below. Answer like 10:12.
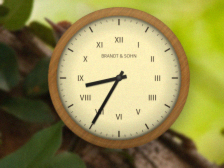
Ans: 8:35
